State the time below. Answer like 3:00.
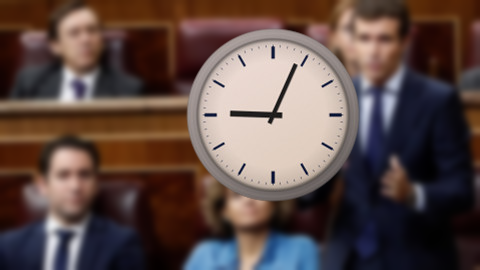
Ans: 9:04
